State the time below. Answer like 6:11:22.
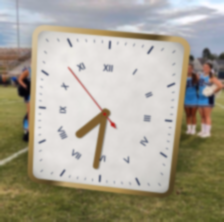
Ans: 7:30:53
